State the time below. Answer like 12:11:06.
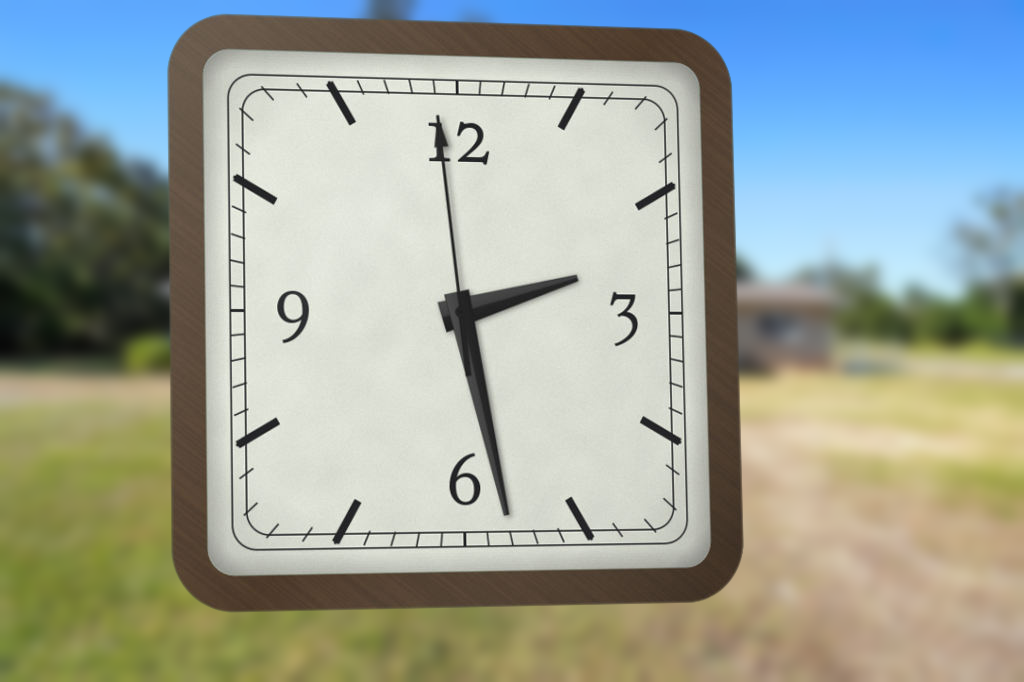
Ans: 2:27:59
